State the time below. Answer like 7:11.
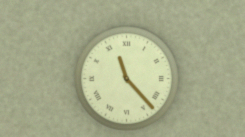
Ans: 11:23
